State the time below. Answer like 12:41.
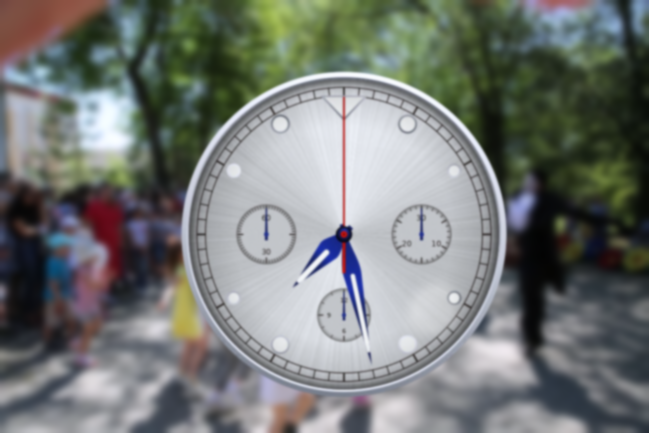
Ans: 7:28
